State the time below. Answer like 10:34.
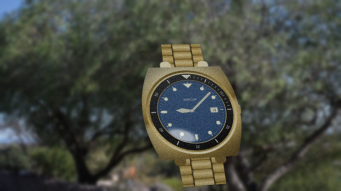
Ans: 9:08
